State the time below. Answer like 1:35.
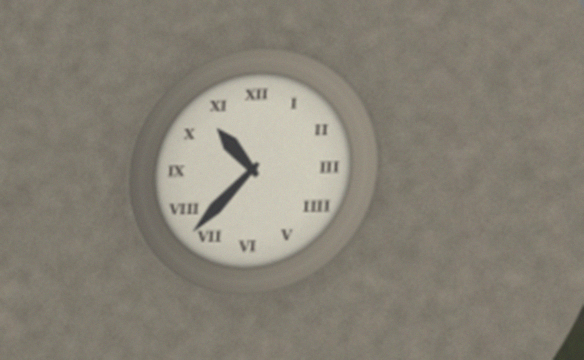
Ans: 10:37
